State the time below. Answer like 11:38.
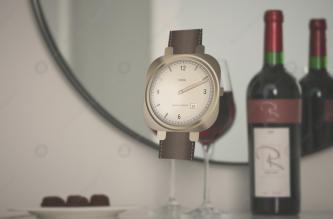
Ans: 2:11
